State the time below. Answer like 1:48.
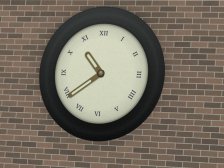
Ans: 10:39
